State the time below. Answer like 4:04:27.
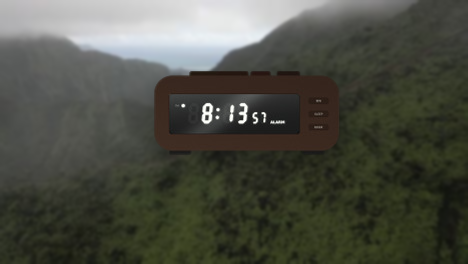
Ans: 8:13:57
